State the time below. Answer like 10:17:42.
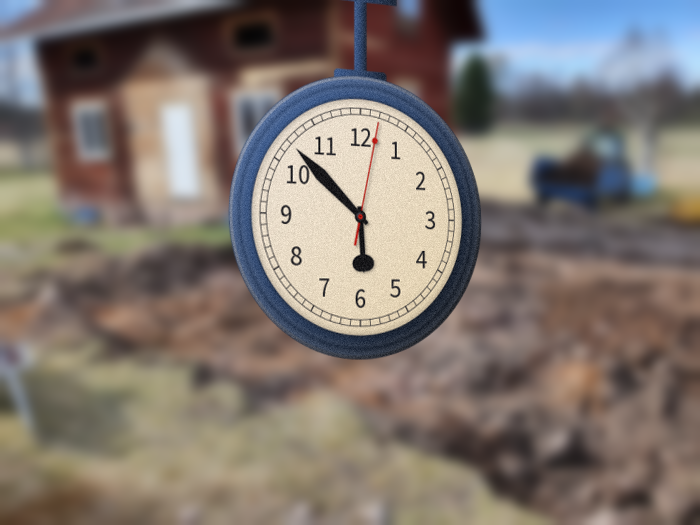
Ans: 5:52:02
